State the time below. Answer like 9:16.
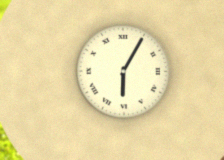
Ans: 6:05
